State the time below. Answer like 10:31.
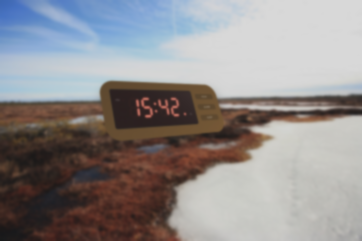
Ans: 15:42
